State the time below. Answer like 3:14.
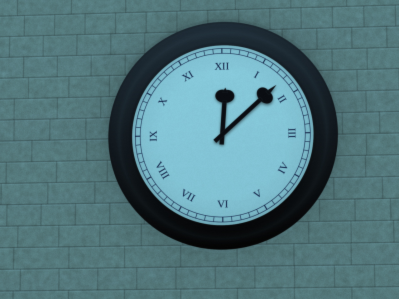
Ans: 12:08
